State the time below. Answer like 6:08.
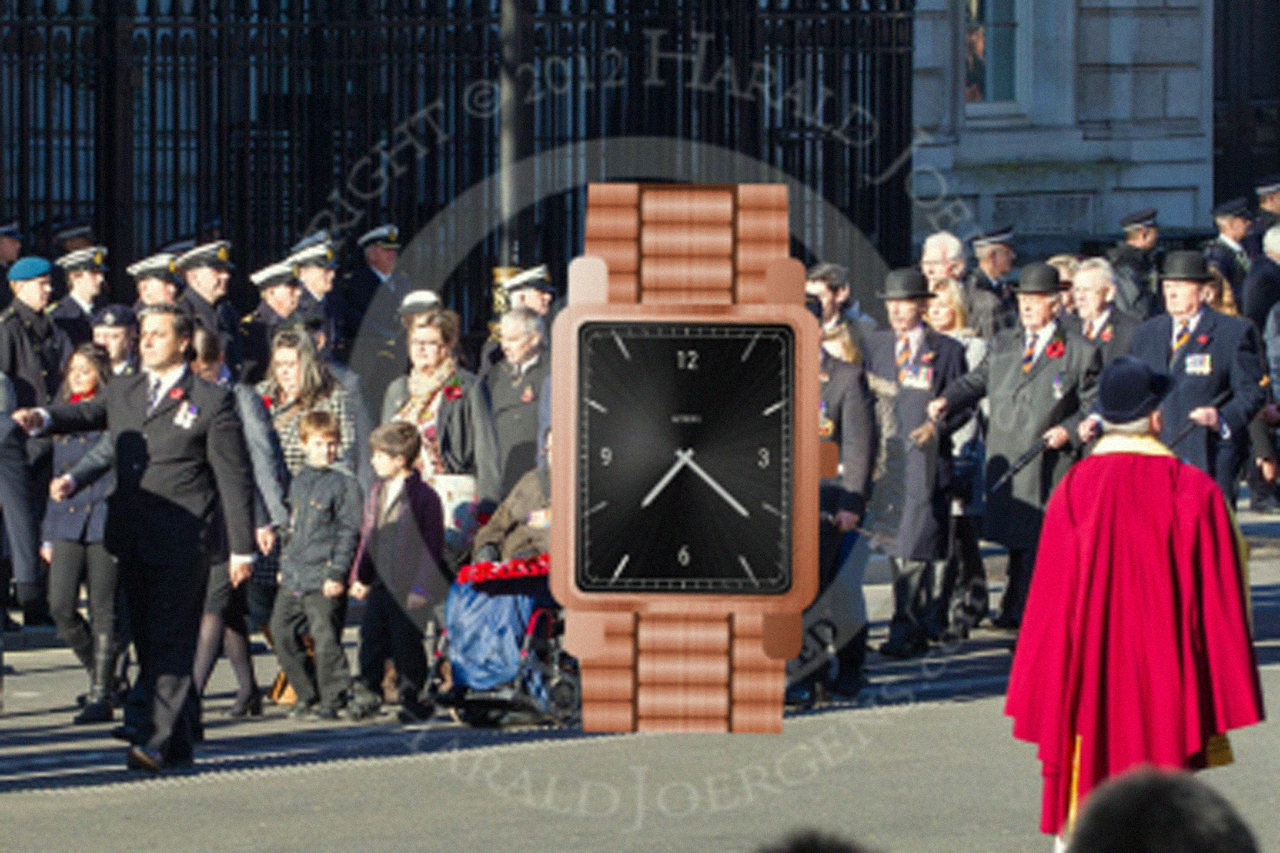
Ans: 7:22
